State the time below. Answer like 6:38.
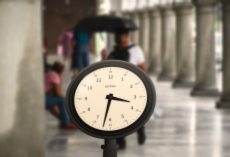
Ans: 3:32
